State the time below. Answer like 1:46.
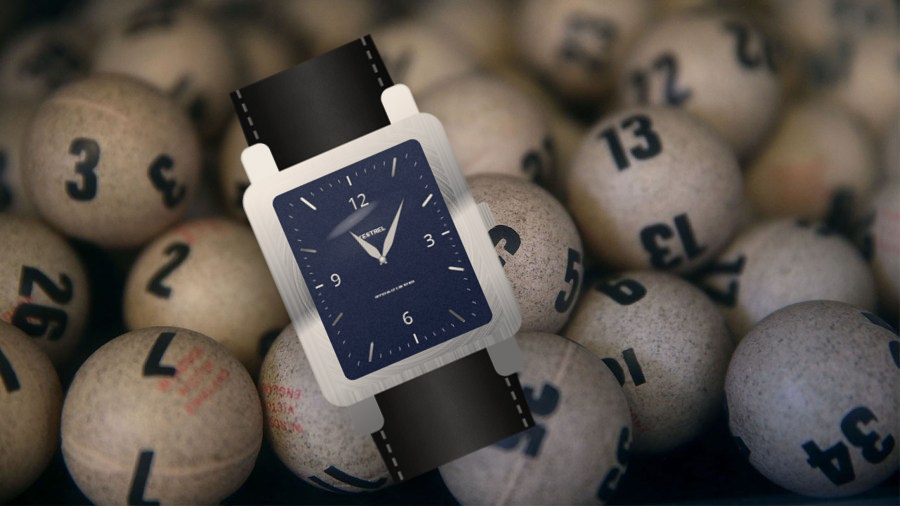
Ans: 11:07
